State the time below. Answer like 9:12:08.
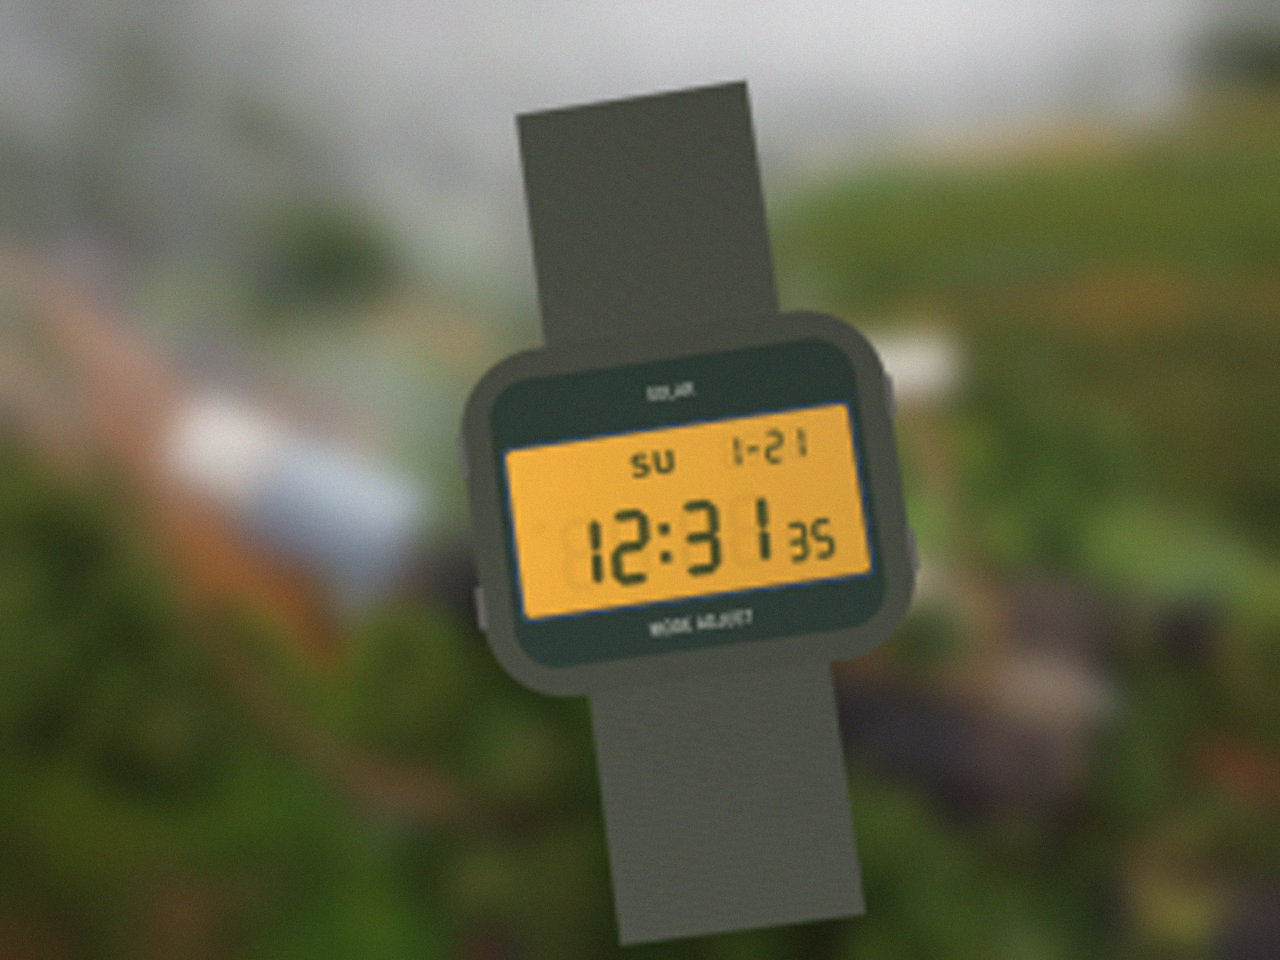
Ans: 12:31:35
